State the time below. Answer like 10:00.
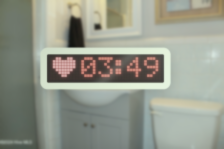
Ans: 3:49
